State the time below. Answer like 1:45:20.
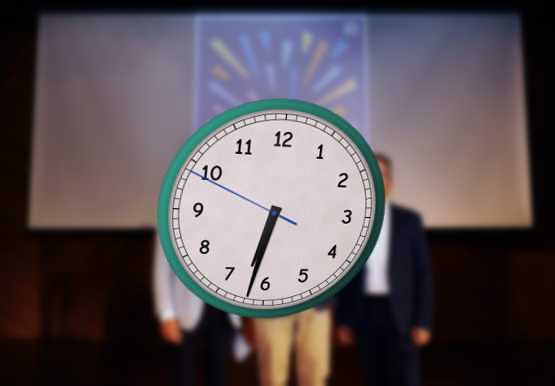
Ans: 6:31:49
